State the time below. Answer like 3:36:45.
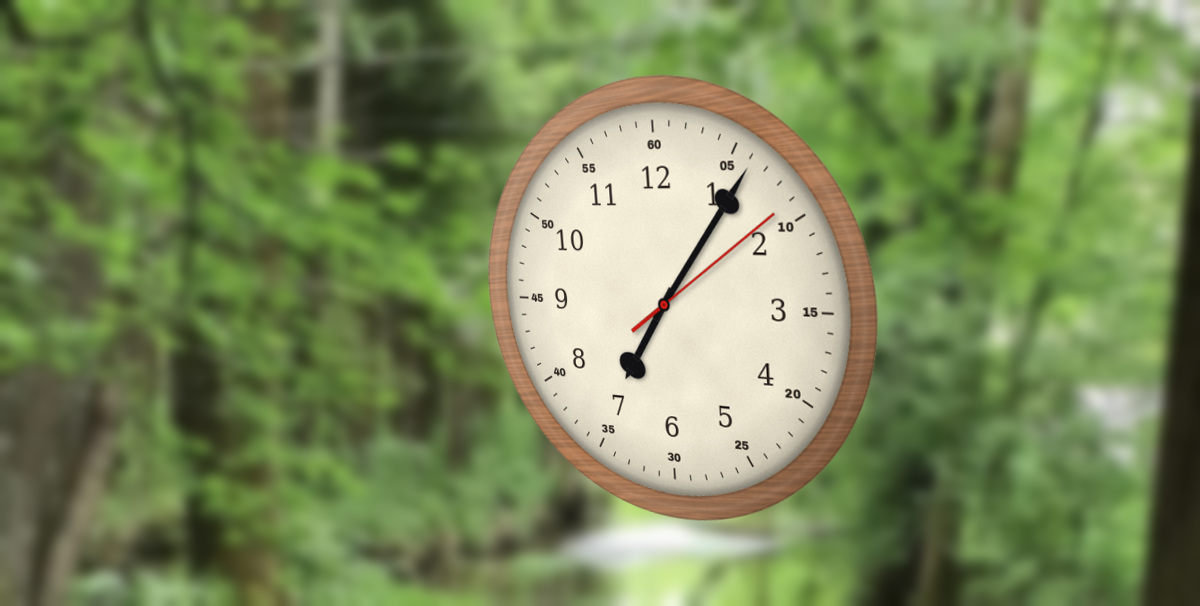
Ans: 7:06:09
